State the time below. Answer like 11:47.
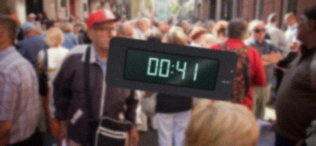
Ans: 0:41
